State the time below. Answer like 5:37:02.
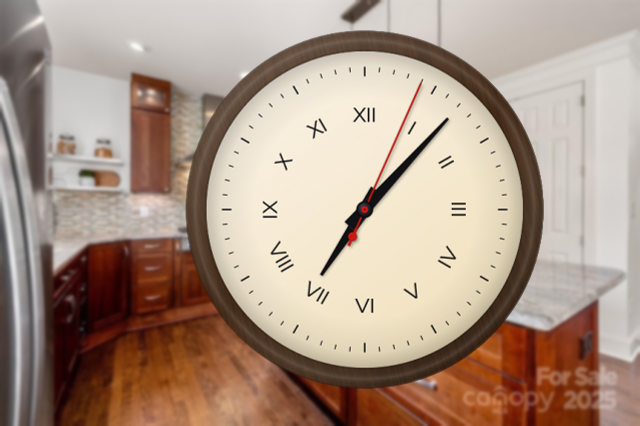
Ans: 7:07:04
